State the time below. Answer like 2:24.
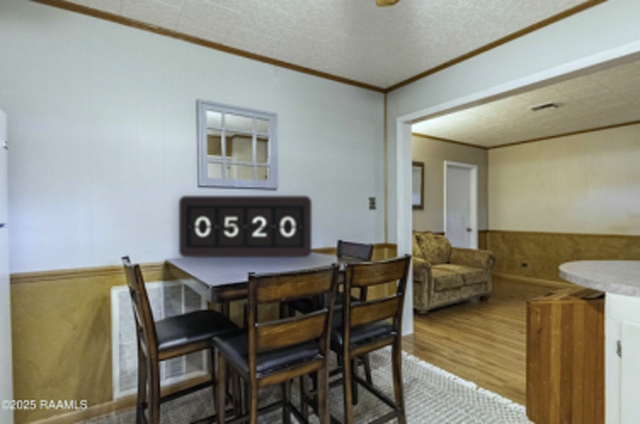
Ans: 5:20
